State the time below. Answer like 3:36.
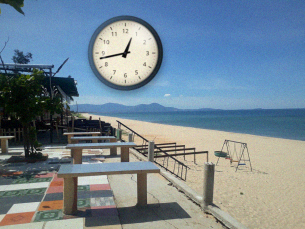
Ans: 12:43
